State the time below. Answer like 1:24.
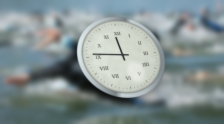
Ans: 11:46
